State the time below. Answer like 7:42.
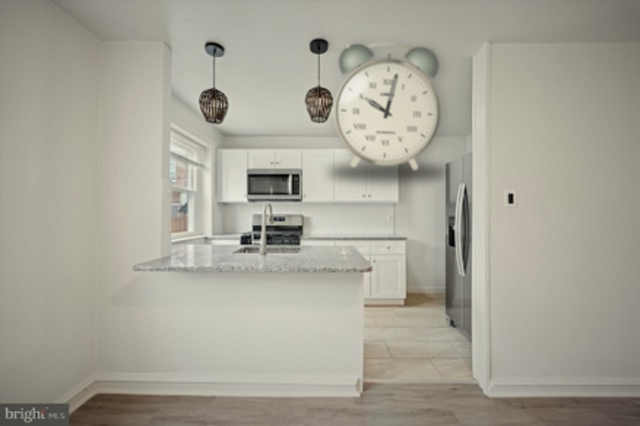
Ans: 10:02
